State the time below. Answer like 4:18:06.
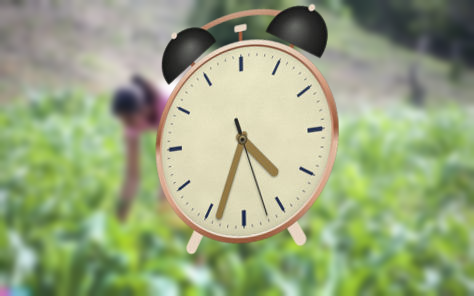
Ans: 4:33:27
